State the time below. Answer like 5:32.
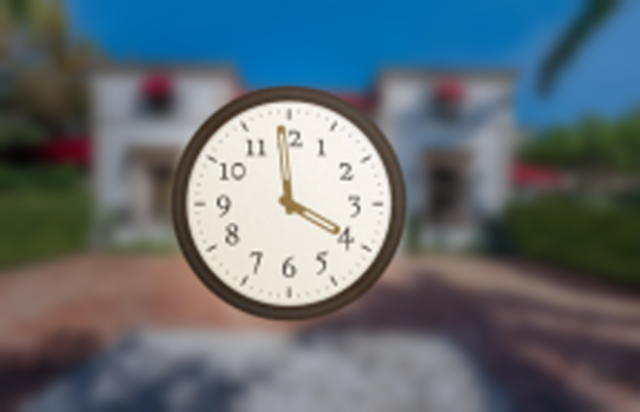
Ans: 3:59
